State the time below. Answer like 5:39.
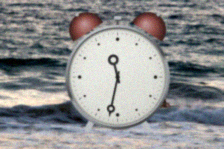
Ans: 11:32
